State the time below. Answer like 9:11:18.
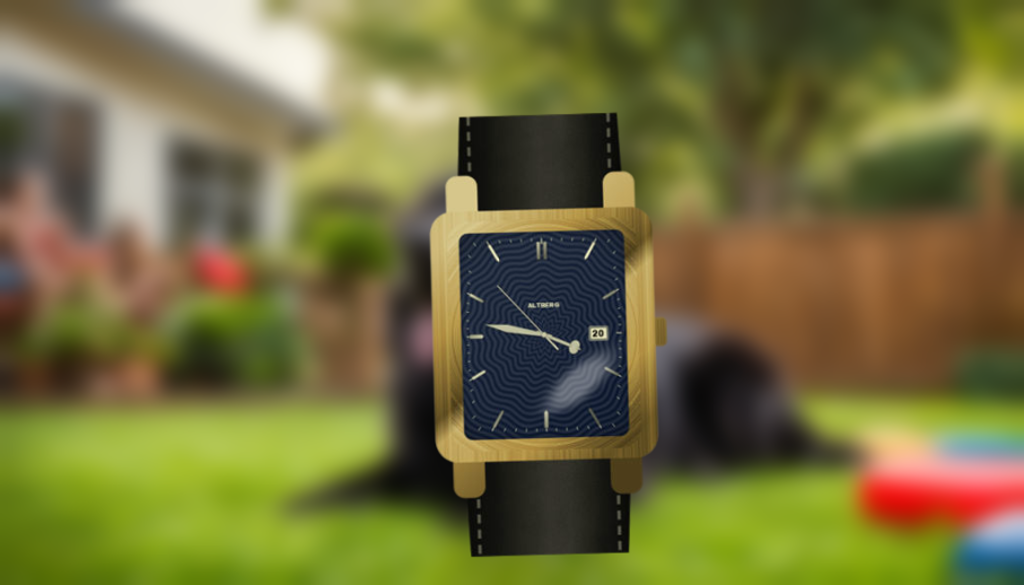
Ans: 3:46:53
